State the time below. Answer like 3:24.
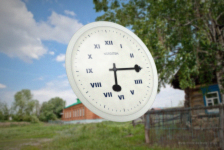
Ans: 6:15
